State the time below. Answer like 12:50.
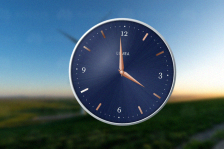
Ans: 3:59
